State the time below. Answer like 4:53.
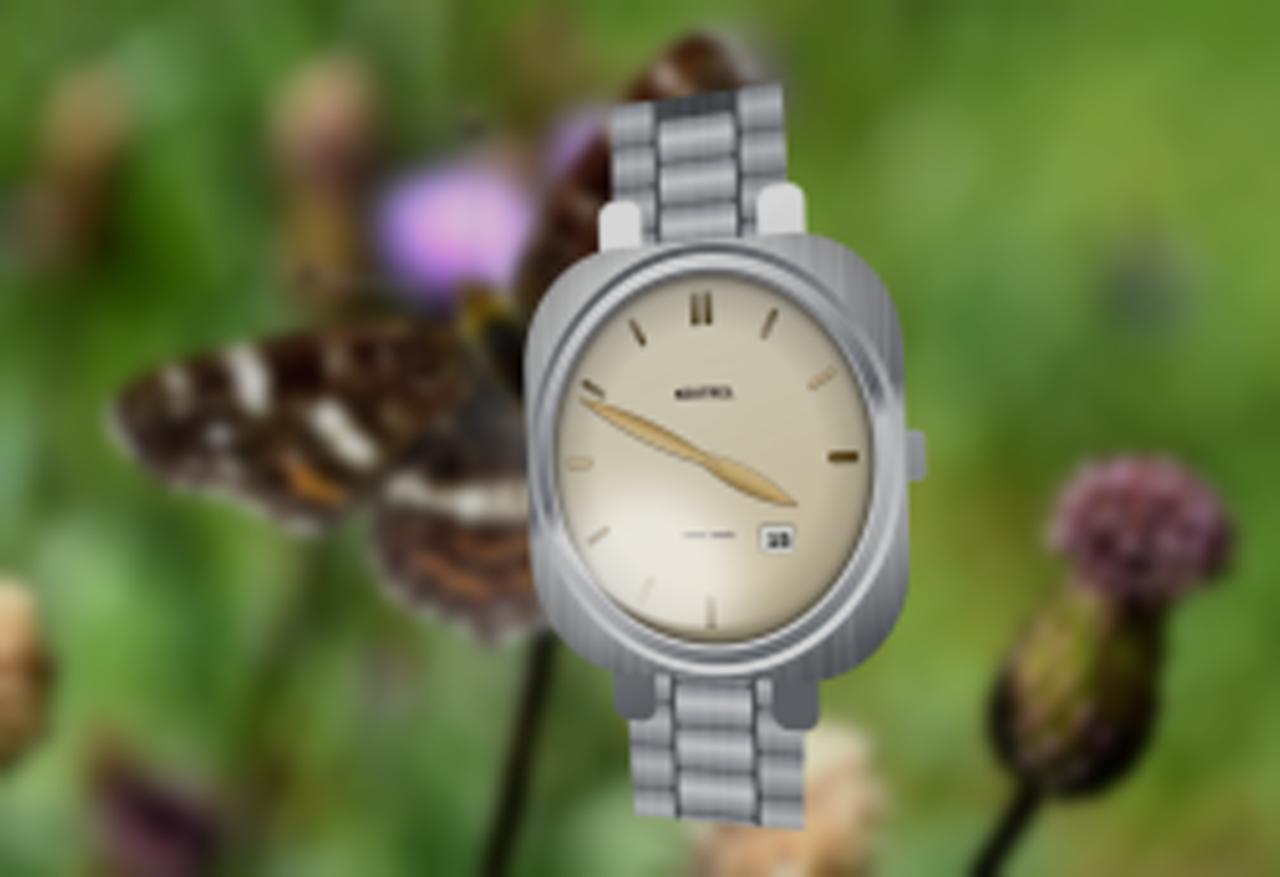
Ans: 3:49
